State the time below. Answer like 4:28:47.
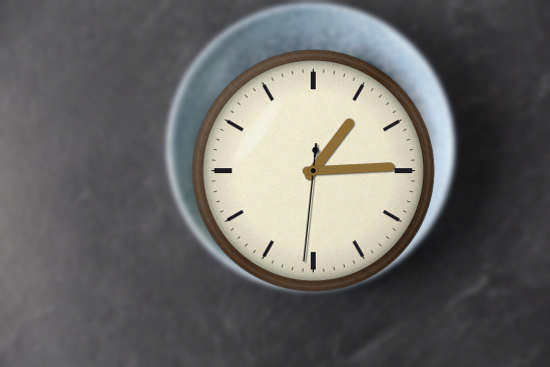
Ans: 1:14:31
